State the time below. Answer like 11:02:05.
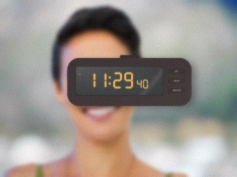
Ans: 11:29:40
